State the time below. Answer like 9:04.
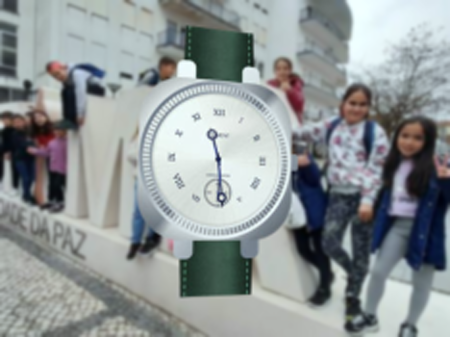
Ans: 11:29
